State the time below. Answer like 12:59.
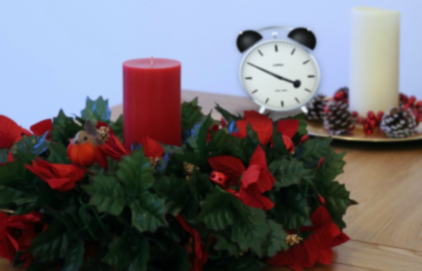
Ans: 3:50
